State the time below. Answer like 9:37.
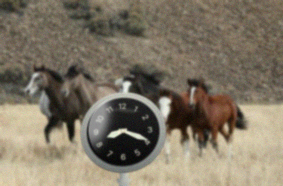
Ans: 8:19
